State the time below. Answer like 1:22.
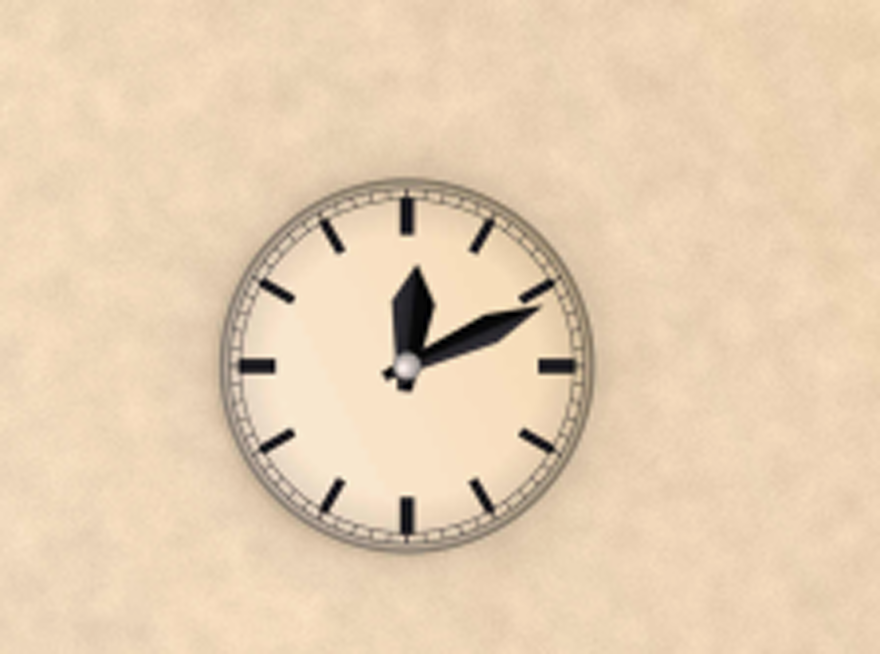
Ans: 12:11
